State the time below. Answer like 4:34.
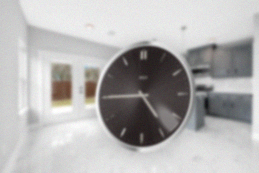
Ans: 4:45
